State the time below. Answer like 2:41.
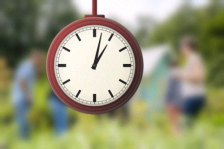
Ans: 1:02
